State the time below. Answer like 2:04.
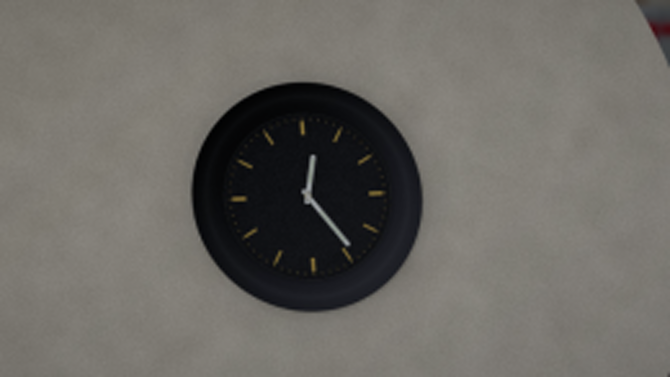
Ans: 12:24
